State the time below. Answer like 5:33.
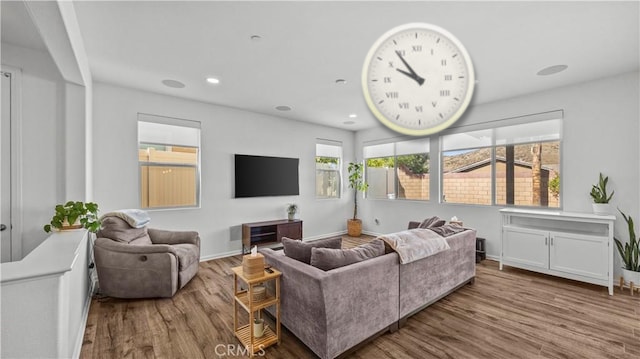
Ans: 9:54
